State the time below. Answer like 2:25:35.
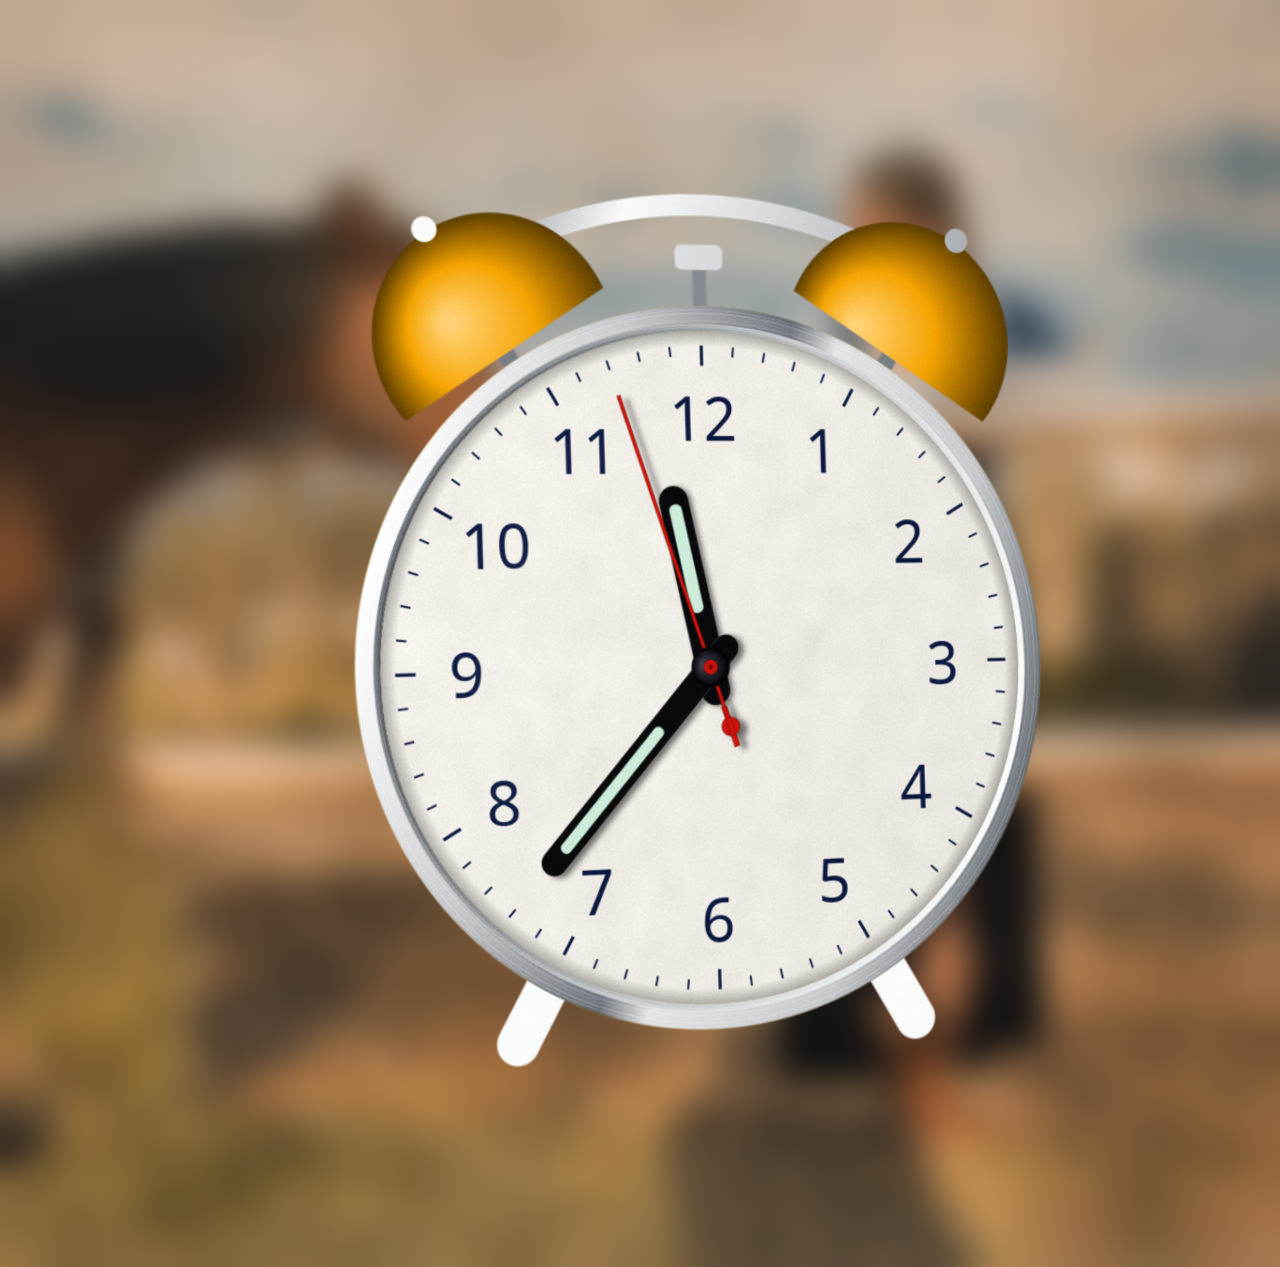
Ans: 11:36:57
